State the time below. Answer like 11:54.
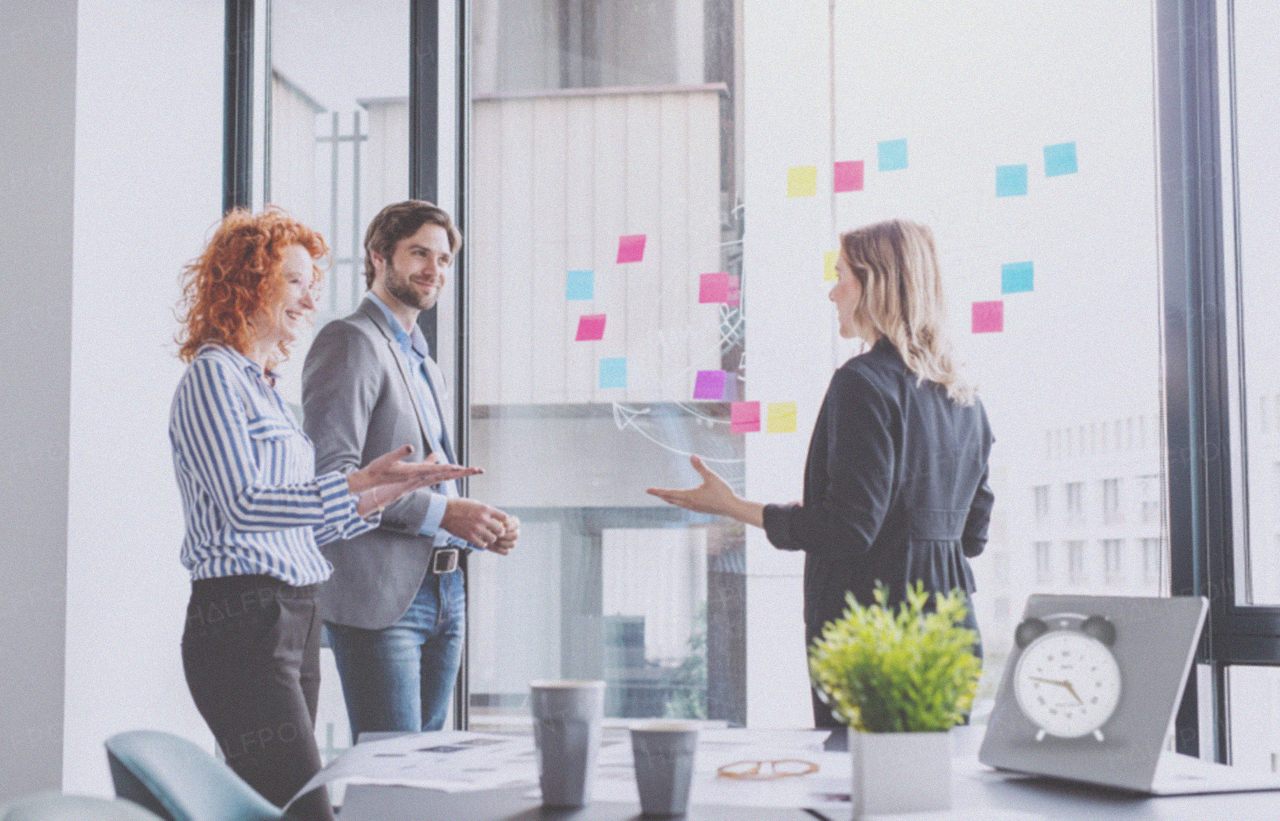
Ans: 4:47
